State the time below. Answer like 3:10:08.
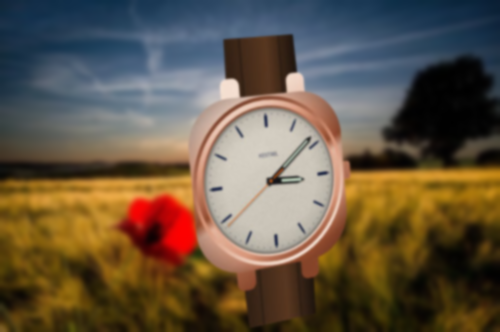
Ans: 3:08:39
